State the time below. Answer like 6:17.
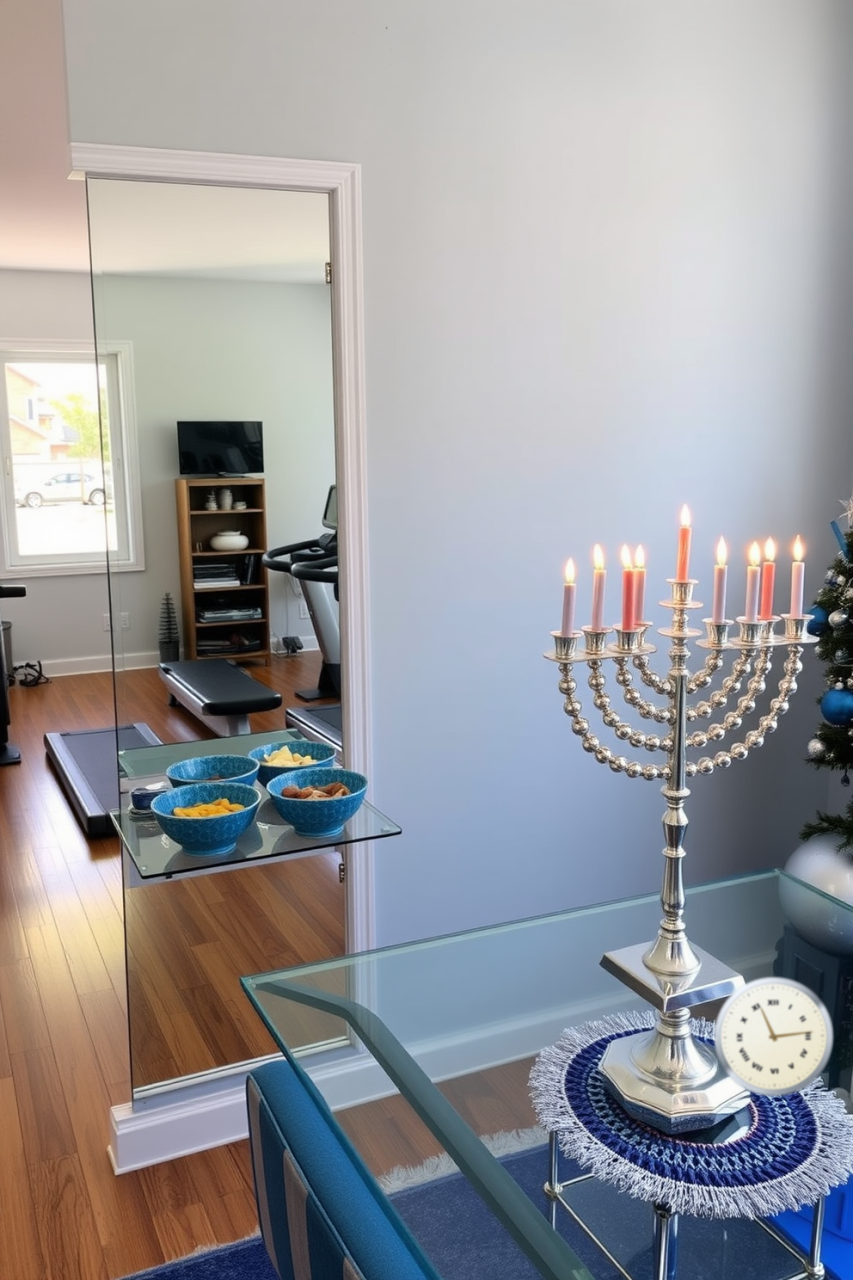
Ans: 11:14
